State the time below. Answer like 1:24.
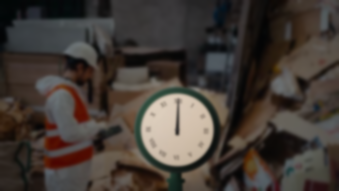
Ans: 12:00
